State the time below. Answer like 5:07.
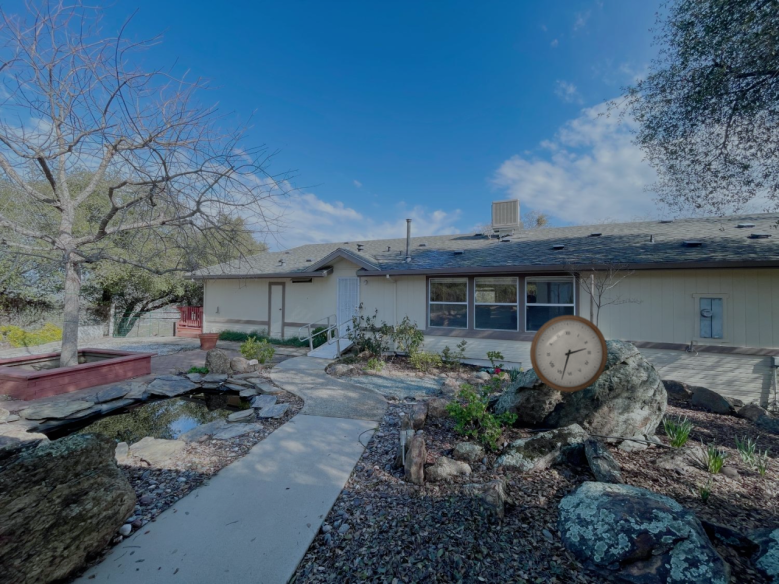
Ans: 2:33
